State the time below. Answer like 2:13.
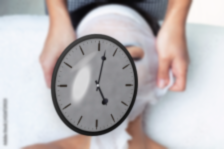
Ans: 5:02
